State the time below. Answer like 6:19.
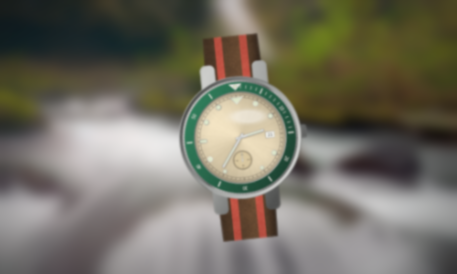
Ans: 2:36
